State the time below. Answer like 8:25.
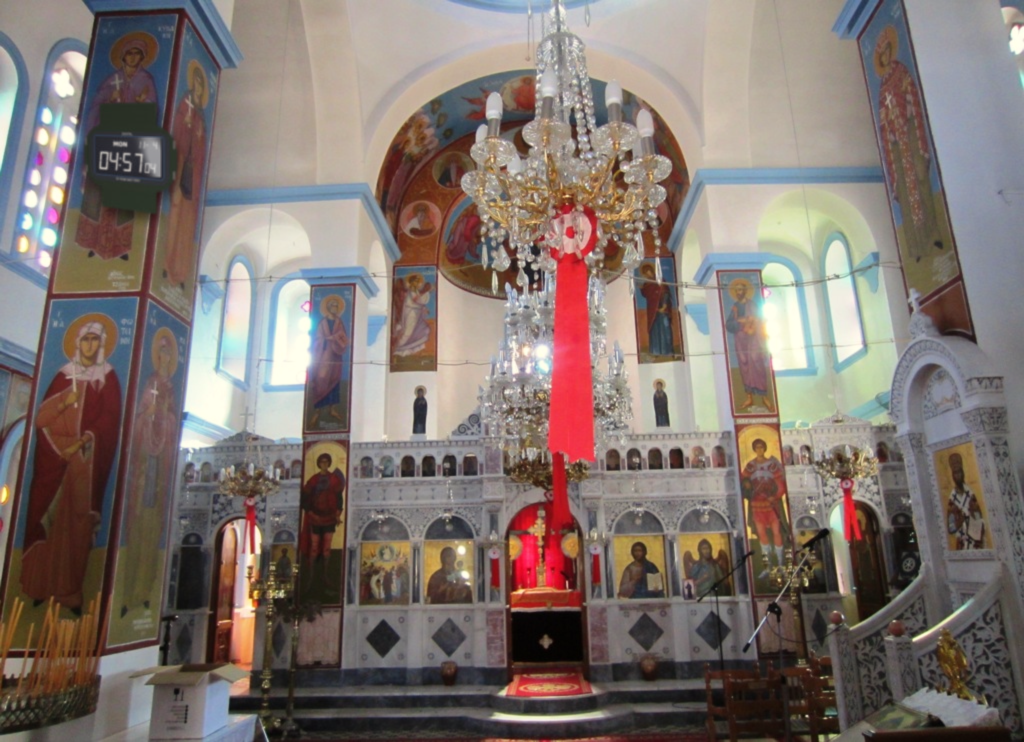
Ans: 4:57
